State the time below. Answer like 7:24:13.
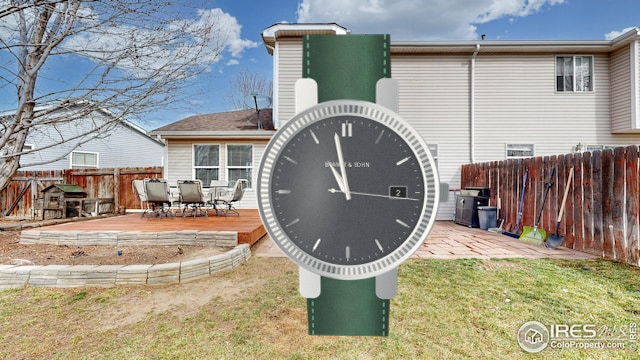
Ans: 10:58:16
